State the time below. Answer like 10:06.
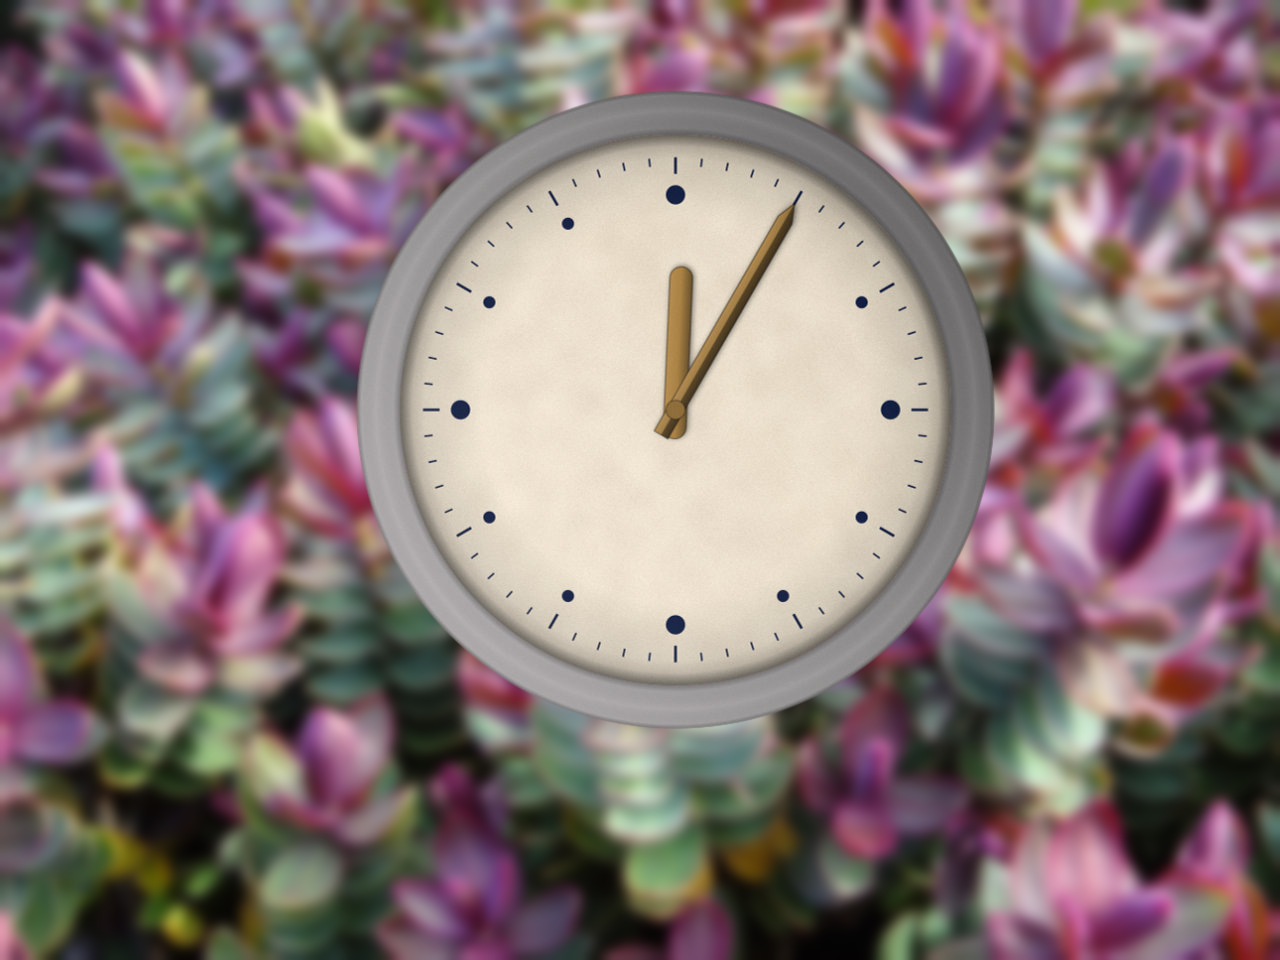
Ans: 12:05
